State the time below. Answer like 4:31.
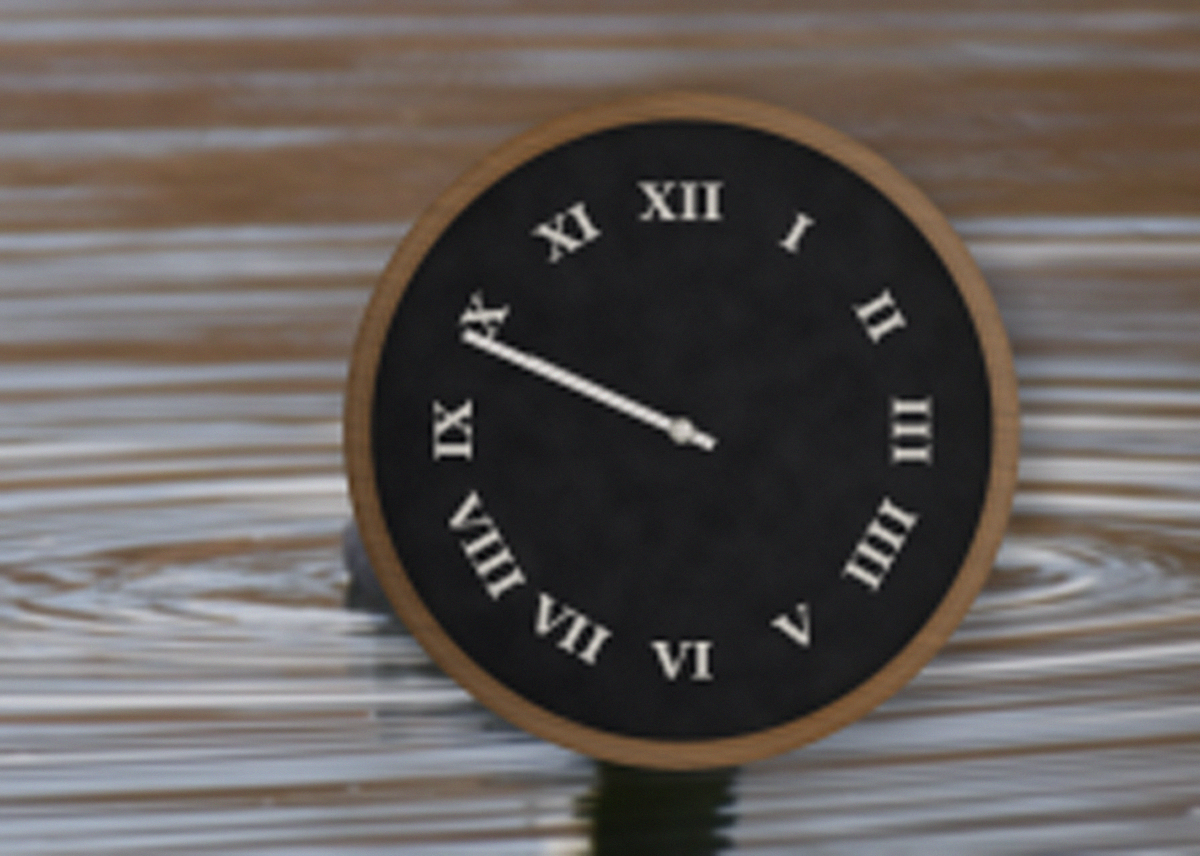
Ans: 9:49
